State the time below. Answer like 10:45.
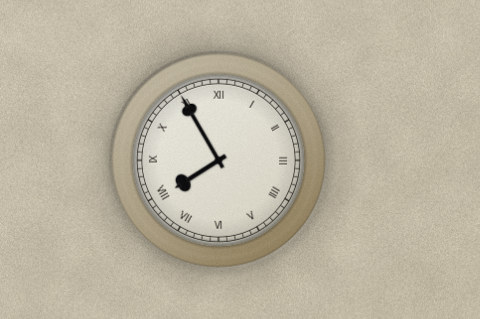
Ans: 7:55
